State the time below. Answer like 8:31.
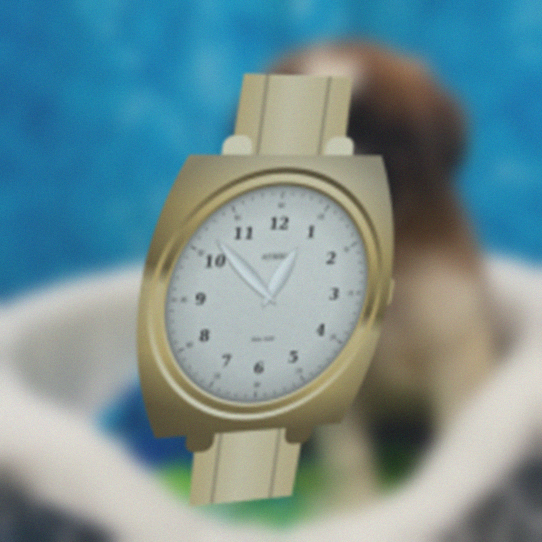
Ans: 12:52
